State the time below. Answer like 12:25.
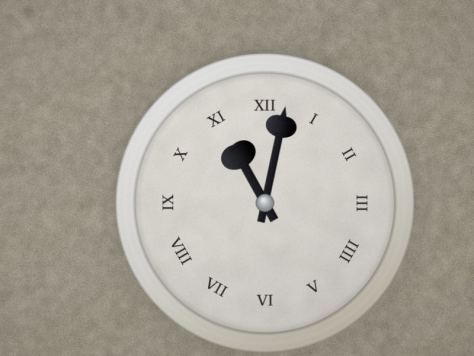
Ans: 11:02
